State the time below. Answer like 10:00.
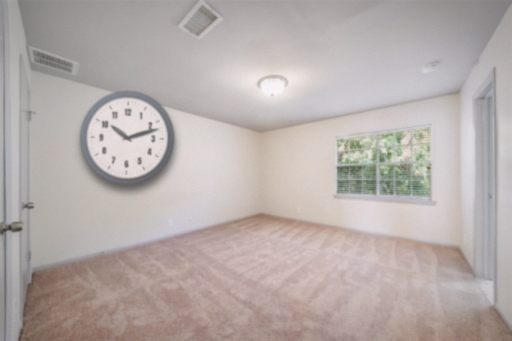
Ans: 10:12
